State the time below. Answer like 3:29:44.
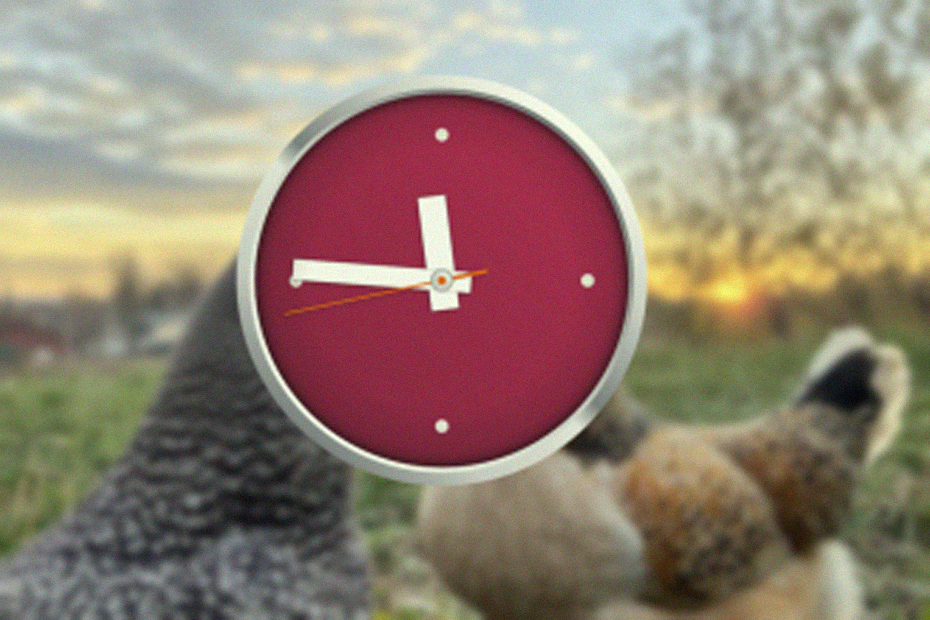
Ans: 11:45:43
